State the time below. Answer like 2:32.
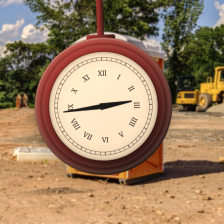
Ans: 2:44
